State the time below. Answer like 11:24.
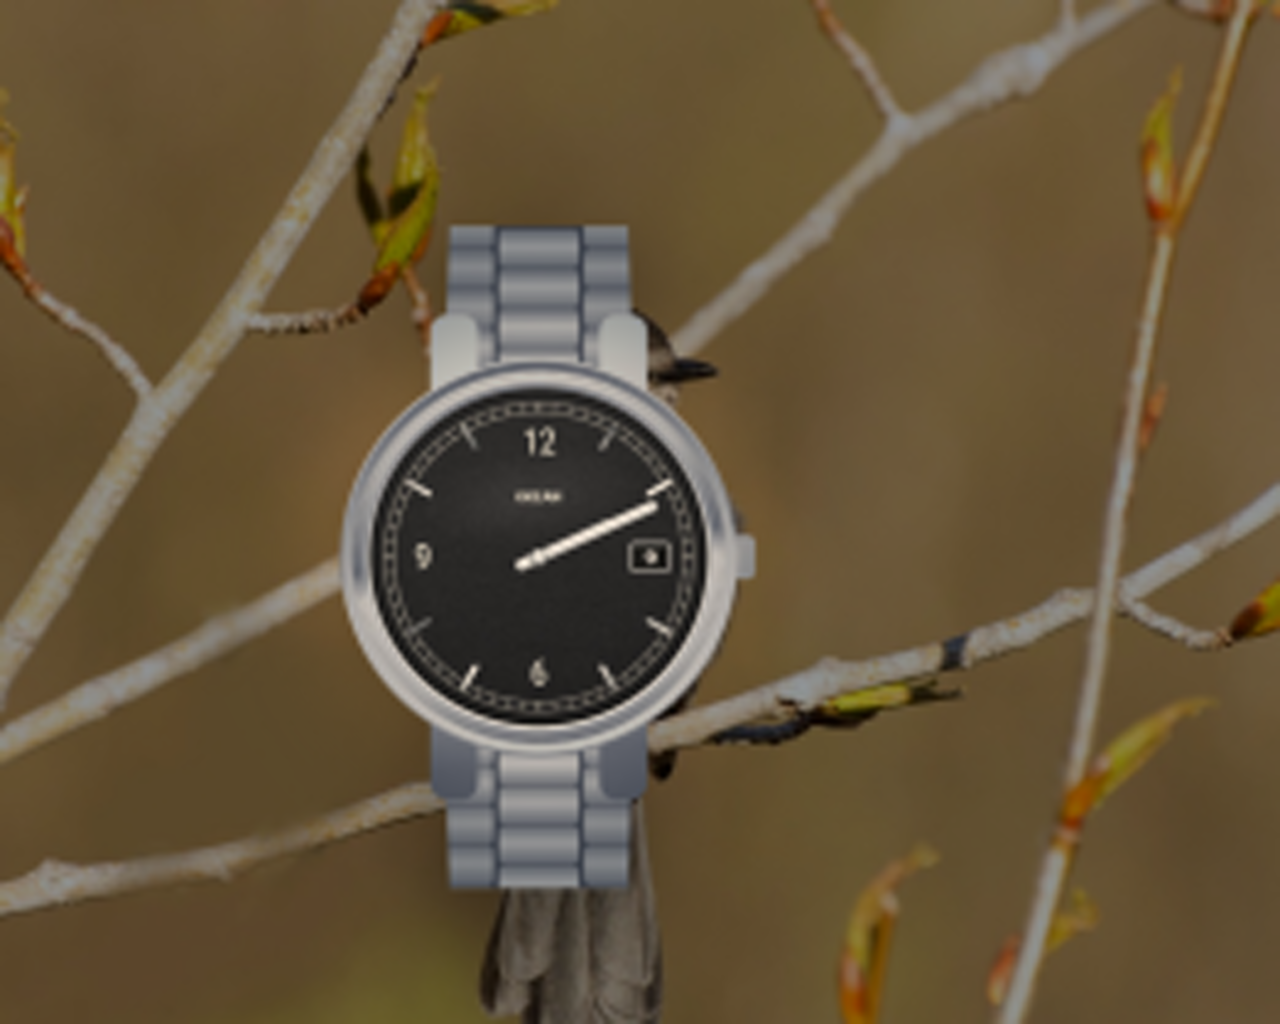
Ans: 2:11
